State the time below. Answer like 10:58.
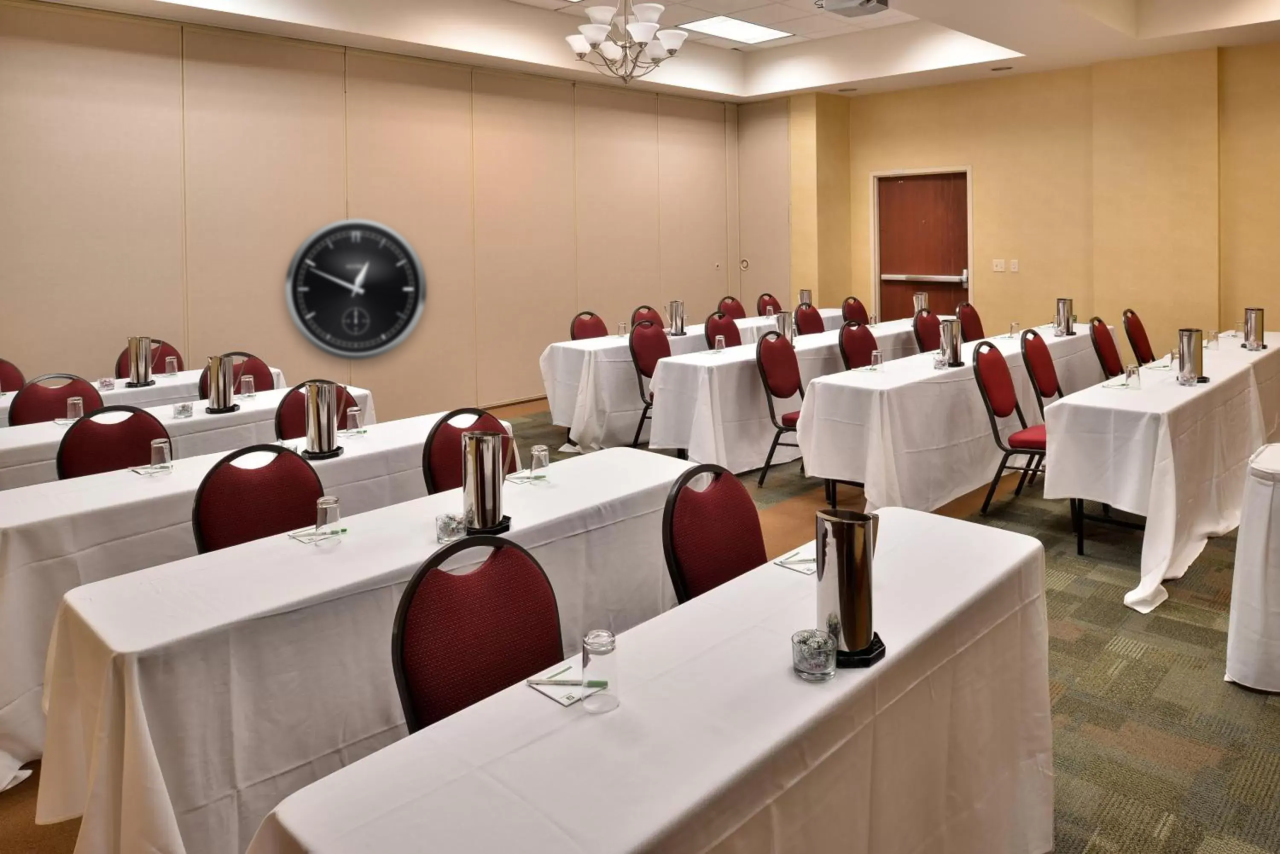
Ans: 12:49
